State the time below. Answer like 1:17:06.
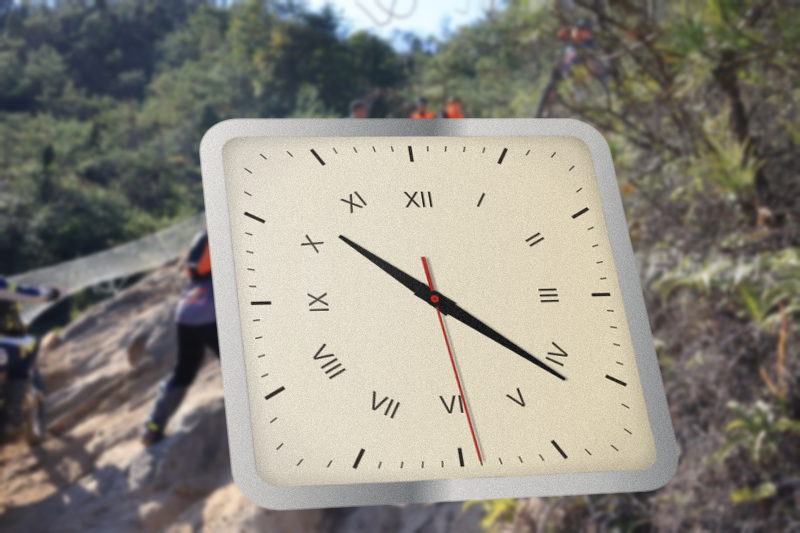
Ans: 10:21:29
